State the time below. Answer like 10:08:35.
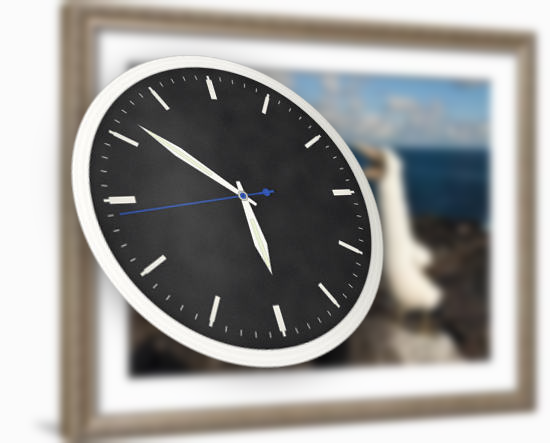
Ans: 5:51:44
